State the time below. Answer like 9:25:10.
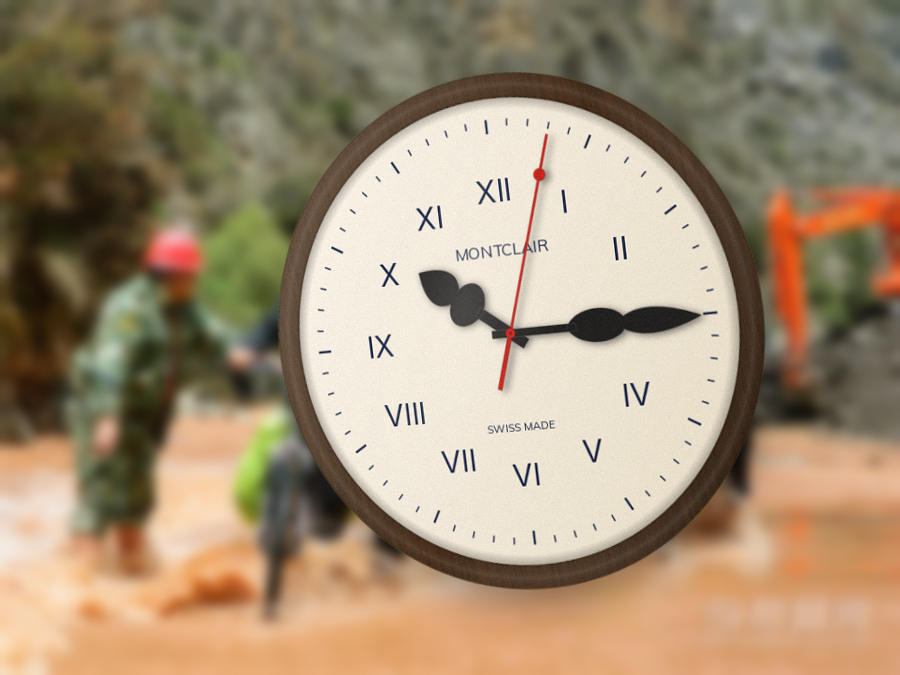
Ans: 10:15:03
